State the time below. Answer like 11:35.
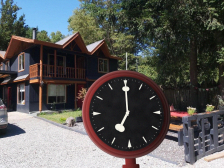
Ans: 7:00
